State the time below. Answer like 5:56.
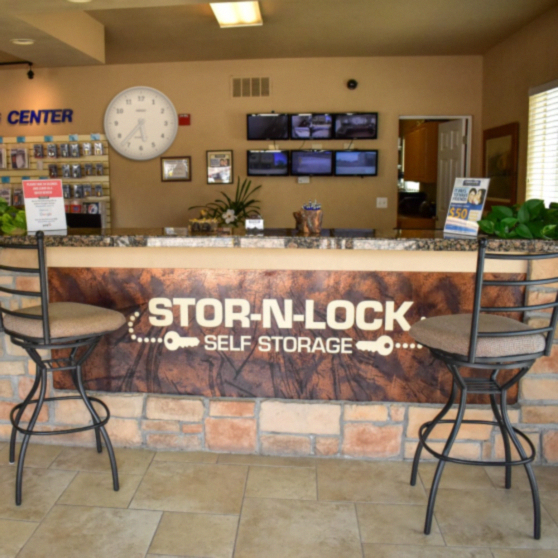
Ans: 5:37
